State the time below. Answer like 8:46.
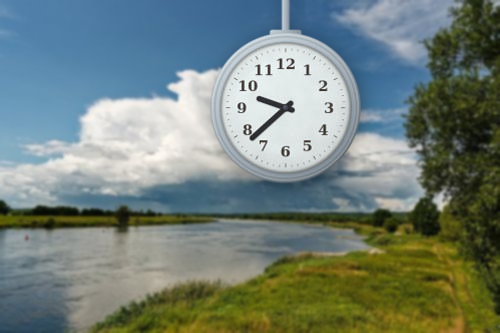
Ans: 9:38
